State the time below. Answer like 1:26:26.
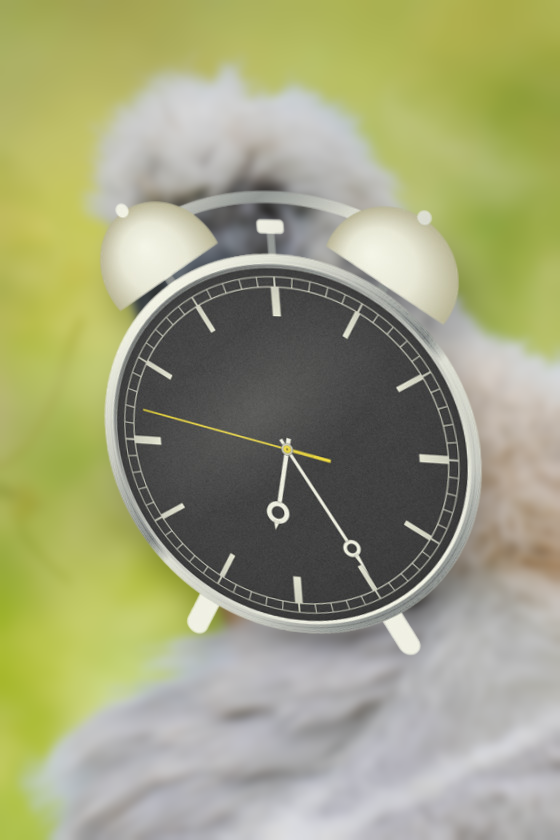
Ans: 6:24:47
